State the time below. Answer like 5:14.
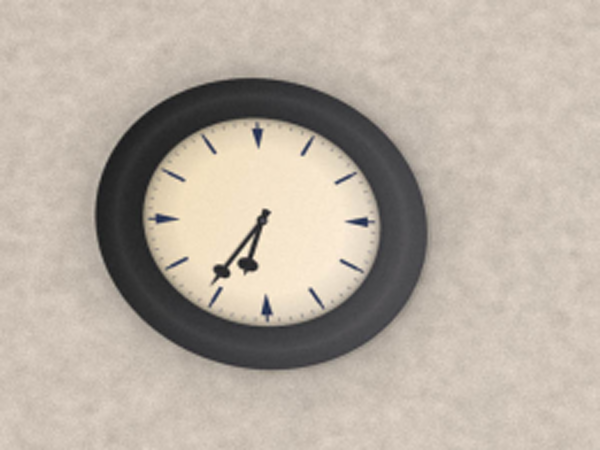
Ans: 6:36
